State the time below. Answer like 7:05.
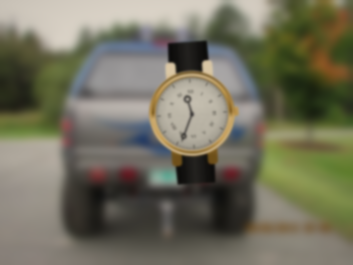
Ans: 11:34
